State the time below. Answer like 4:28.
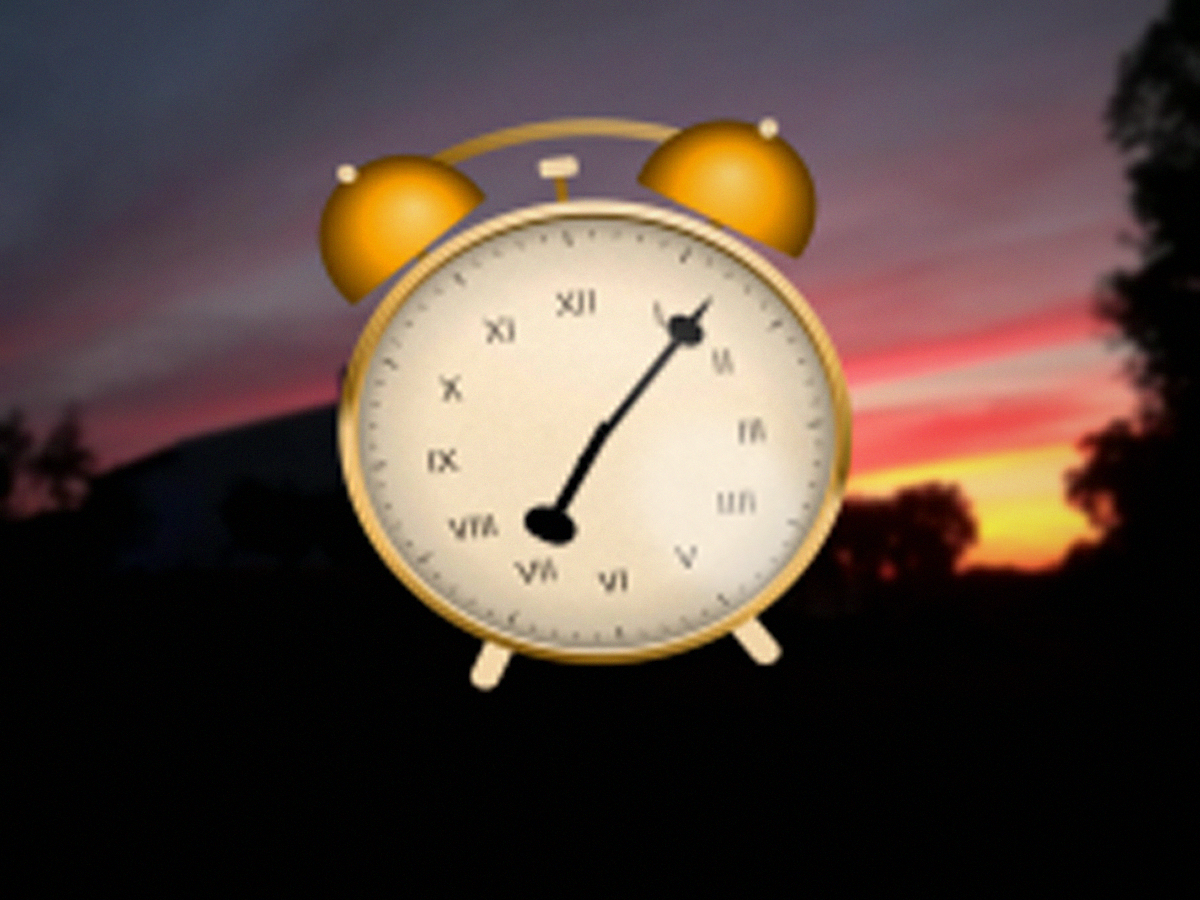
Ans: 7:07
